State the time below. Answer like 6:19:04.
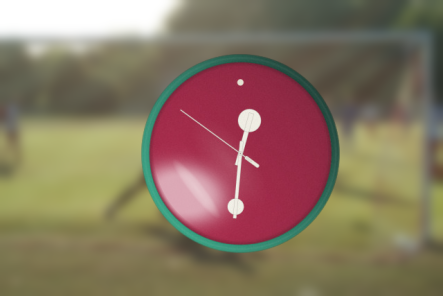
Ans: 12:30:51
